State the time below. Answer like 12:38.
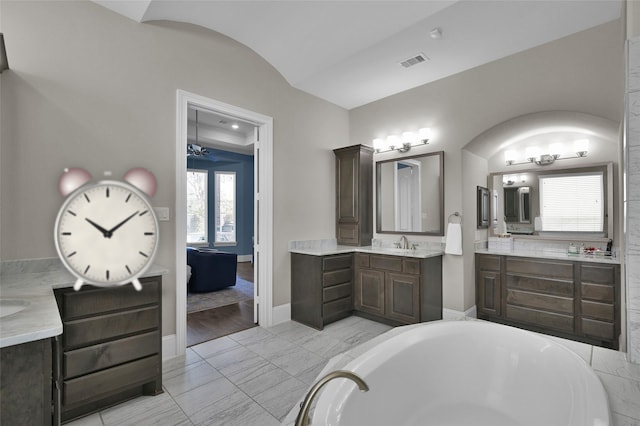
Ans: 10:09
